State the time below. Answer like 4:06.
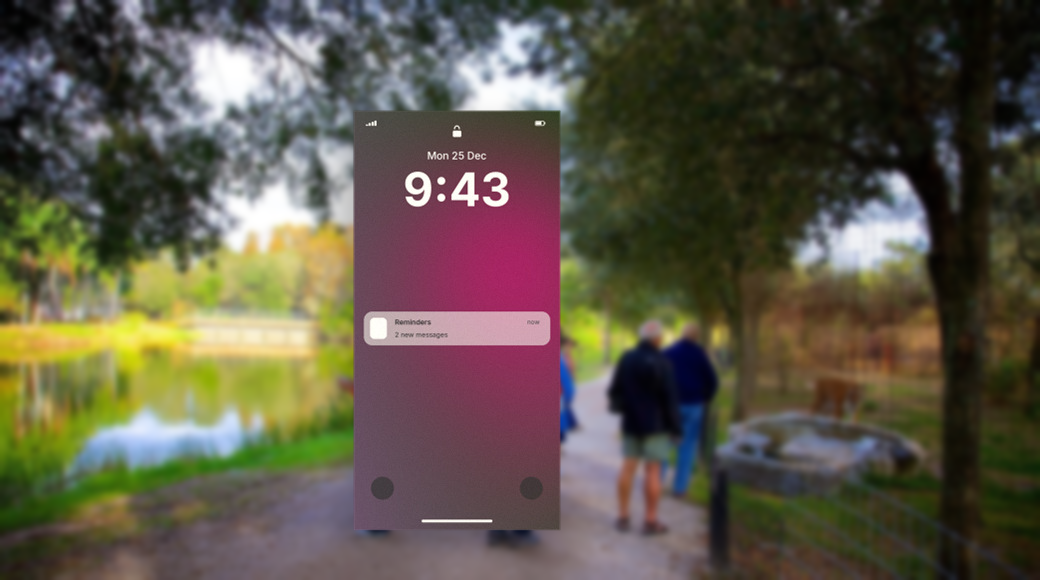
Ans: 9:43
